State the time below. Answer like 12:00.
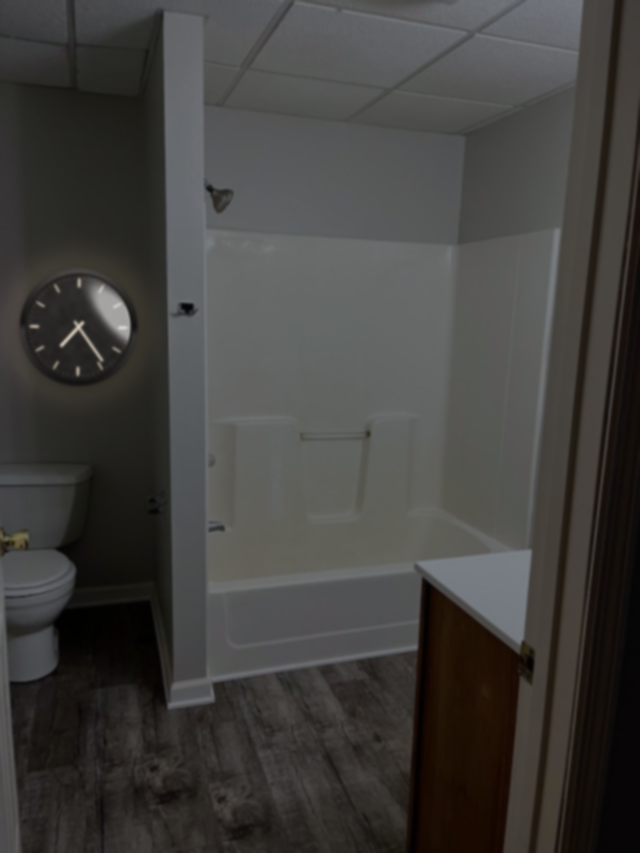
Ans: 7:24
